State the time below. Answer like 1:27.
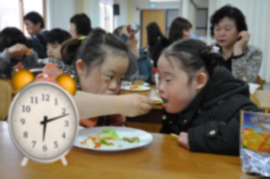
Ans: 6:12
